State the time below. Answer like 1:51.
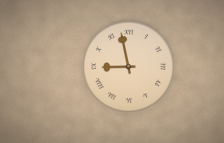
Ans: 8:58
